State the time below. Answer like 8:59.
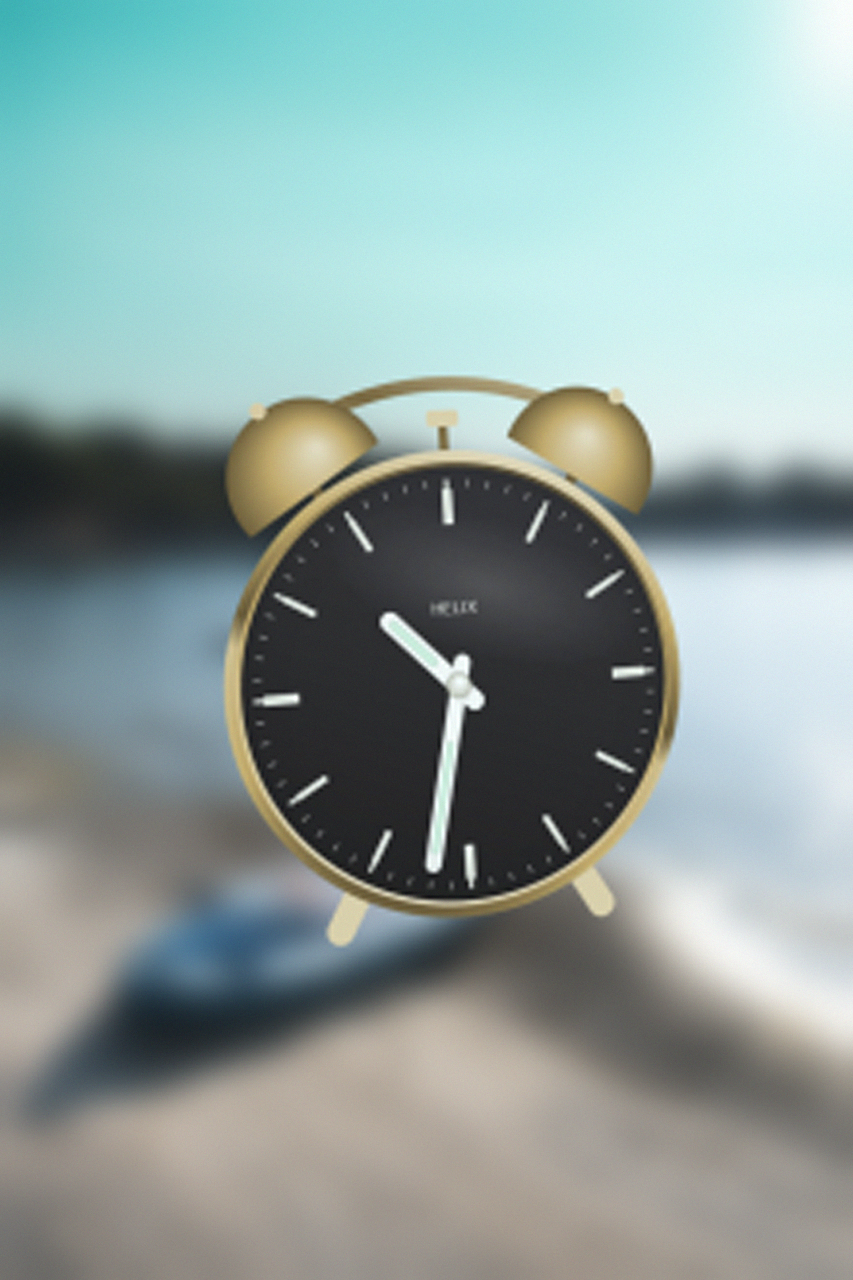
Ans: 10:32
